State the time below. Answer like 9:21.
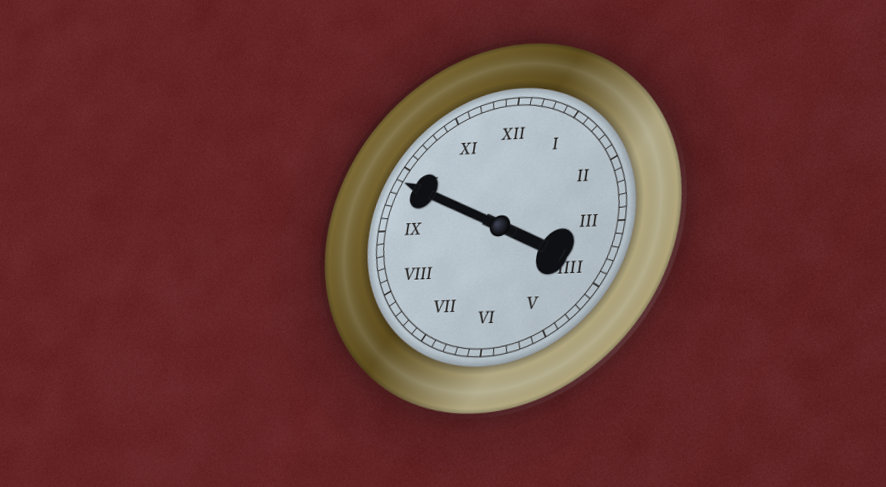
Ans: 3:49
